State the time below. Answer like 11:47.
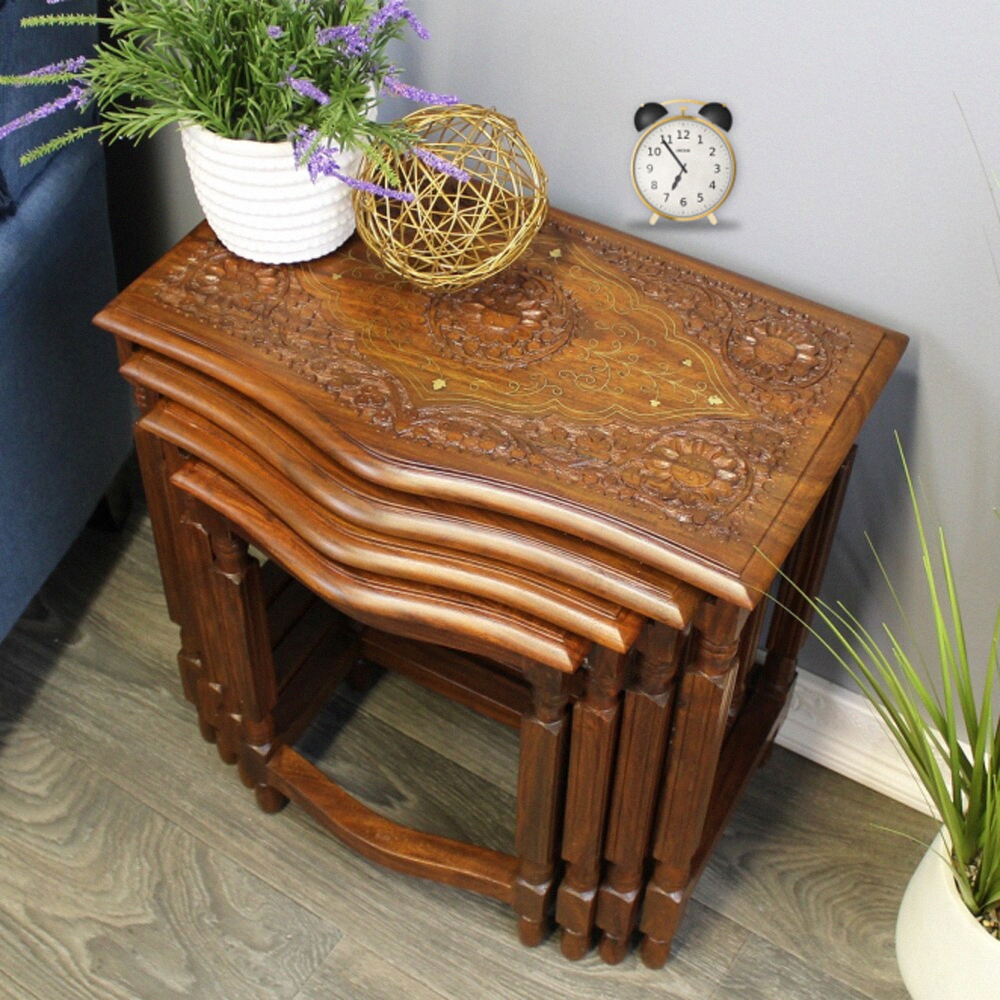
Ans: 6:54
